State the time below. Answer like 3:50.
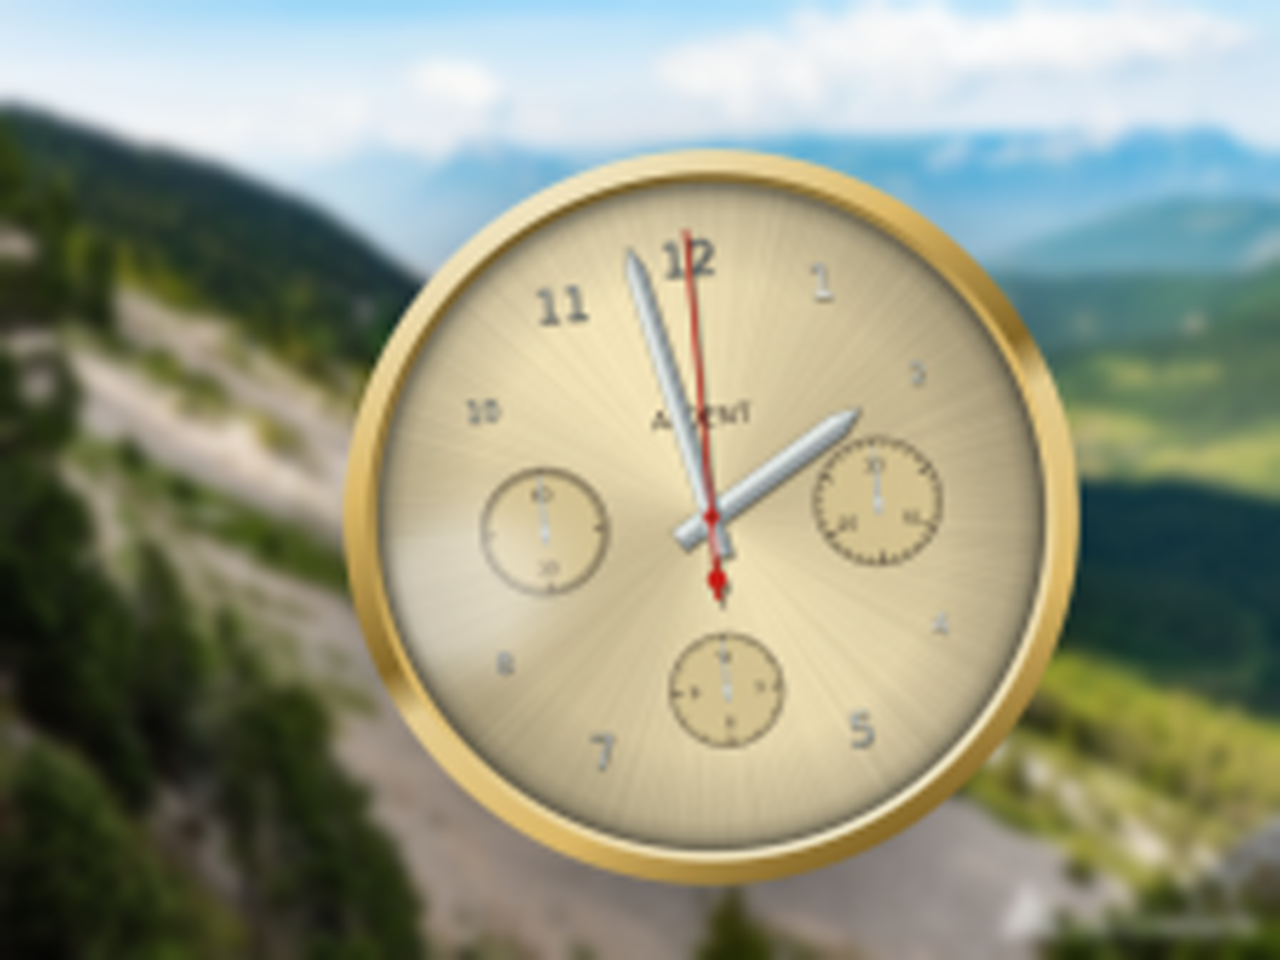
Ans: 1:58
